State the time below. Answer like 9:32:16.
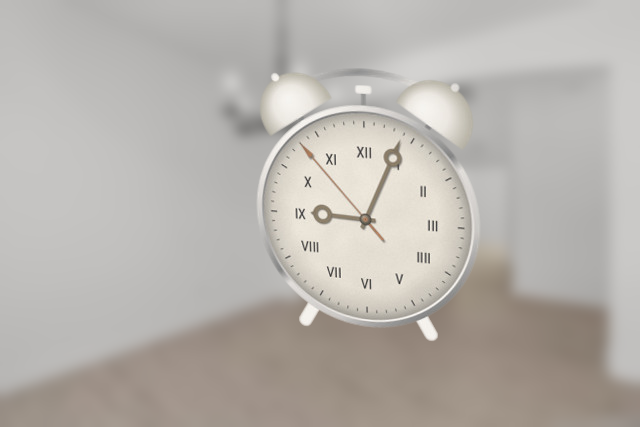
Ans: 9:03:53
